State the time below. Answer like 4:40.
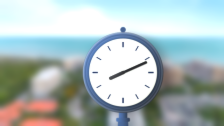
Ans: 8:11
